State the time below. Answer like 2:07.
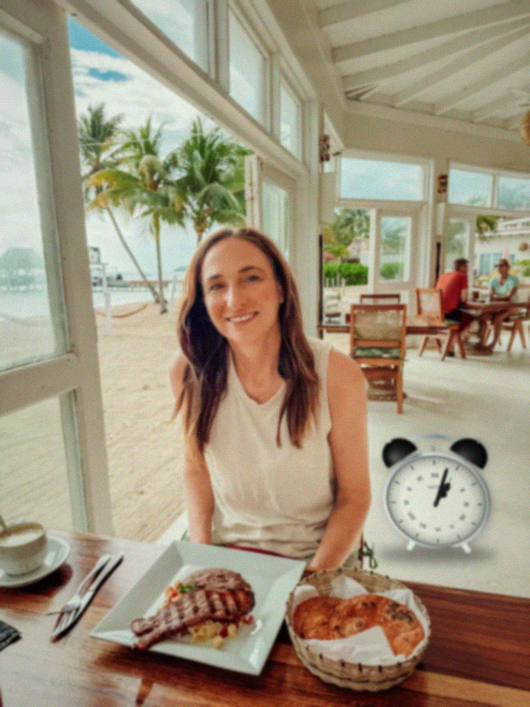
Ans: 1:03
